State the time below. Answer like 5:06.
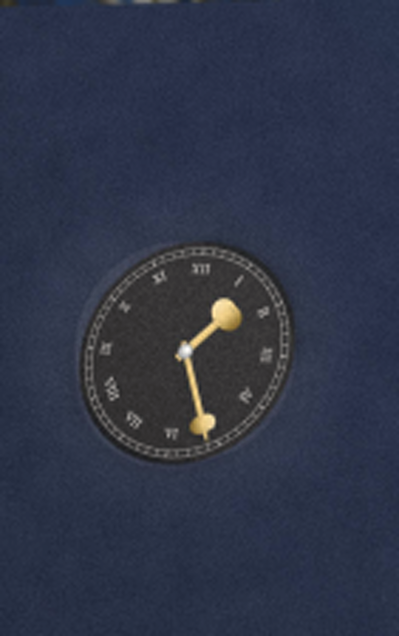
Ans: 1:26
